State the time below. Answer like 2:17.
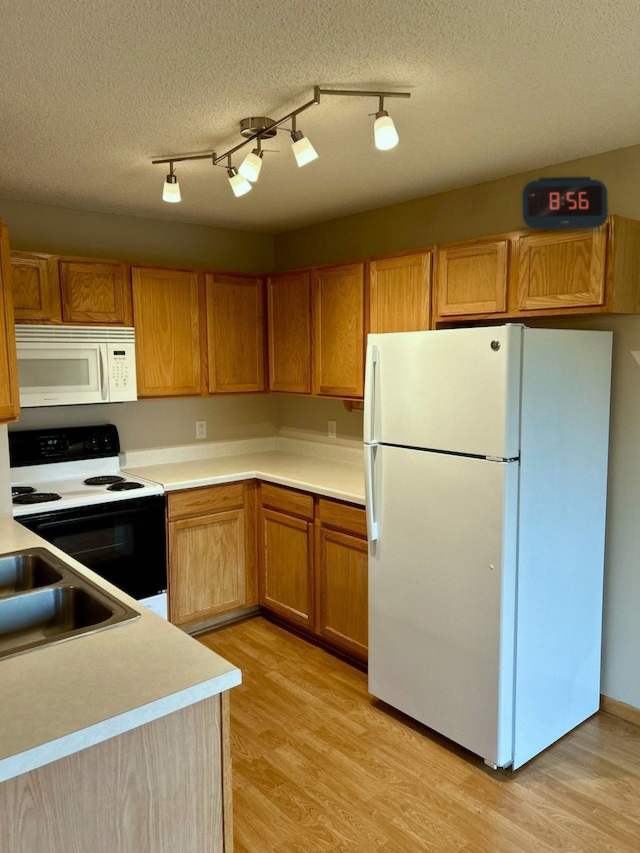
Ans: 8:56
